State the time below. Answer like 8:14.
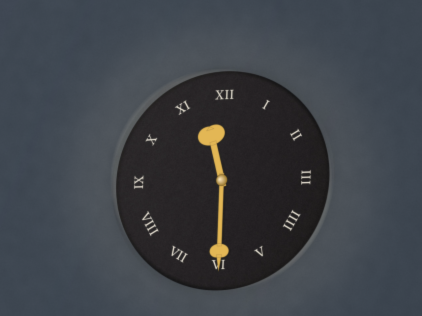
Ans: 11:30
